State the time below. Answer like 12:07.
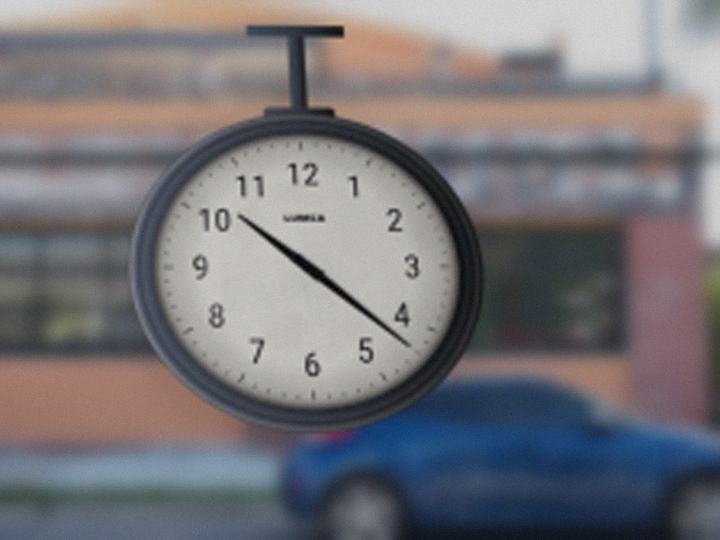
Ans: 10:22
